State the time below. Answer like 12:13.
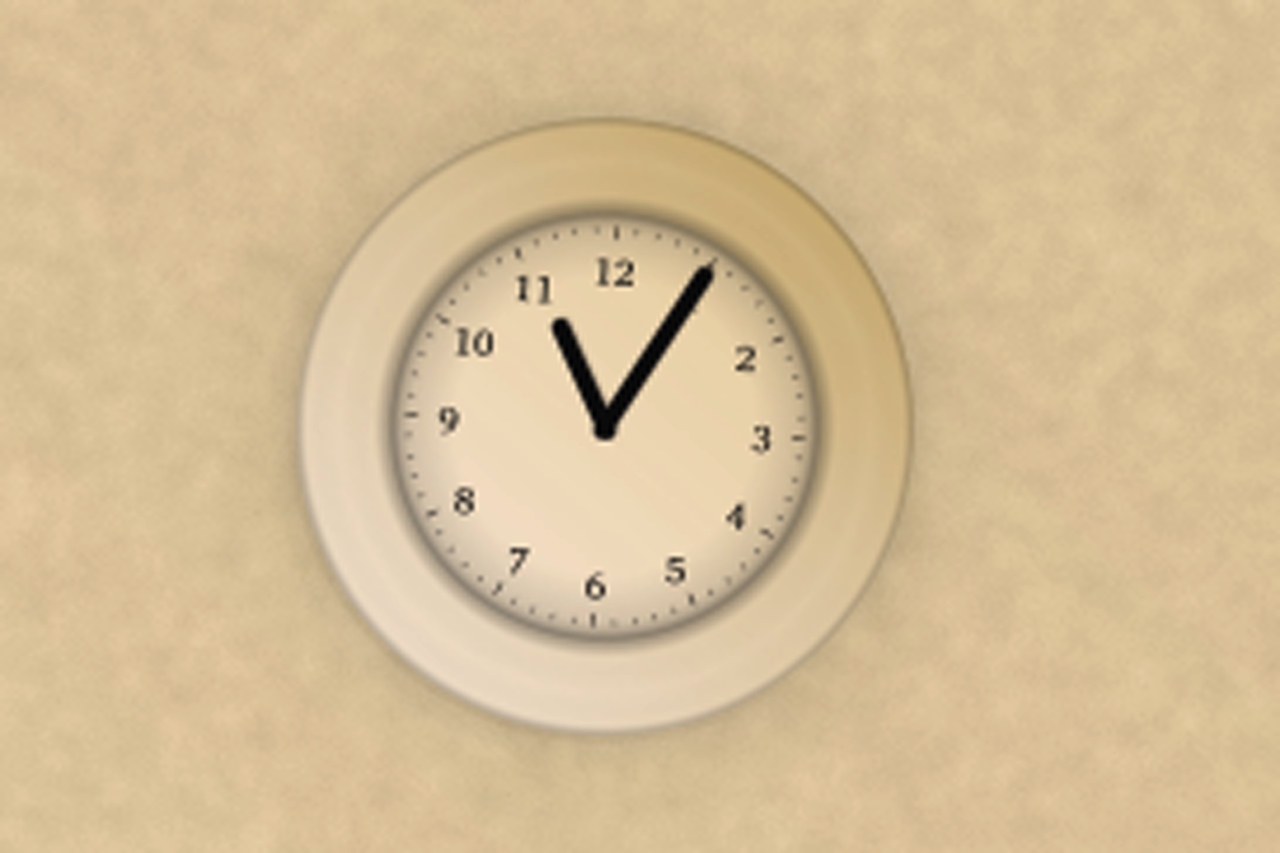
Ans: 11:05
